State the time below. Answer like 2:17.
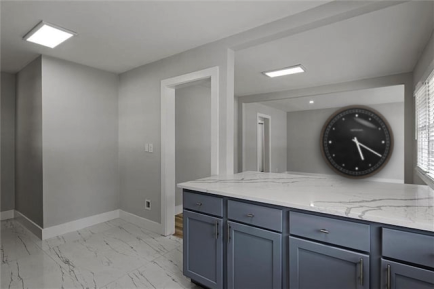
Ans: 5:20
